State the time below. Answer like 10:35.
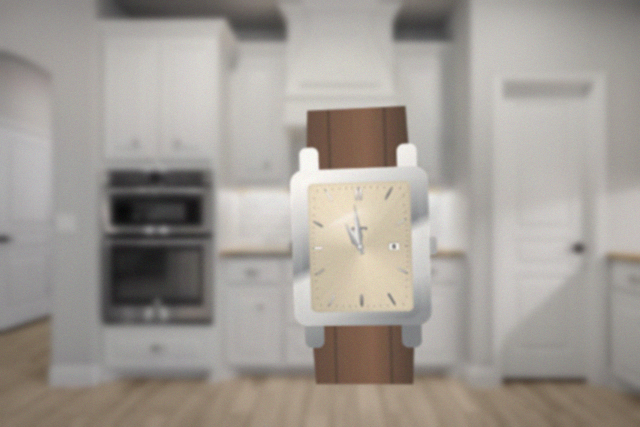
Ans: 10:59
